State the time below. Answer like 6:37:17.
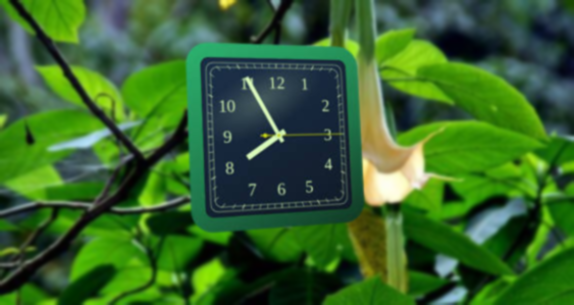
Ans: 7:55:15
